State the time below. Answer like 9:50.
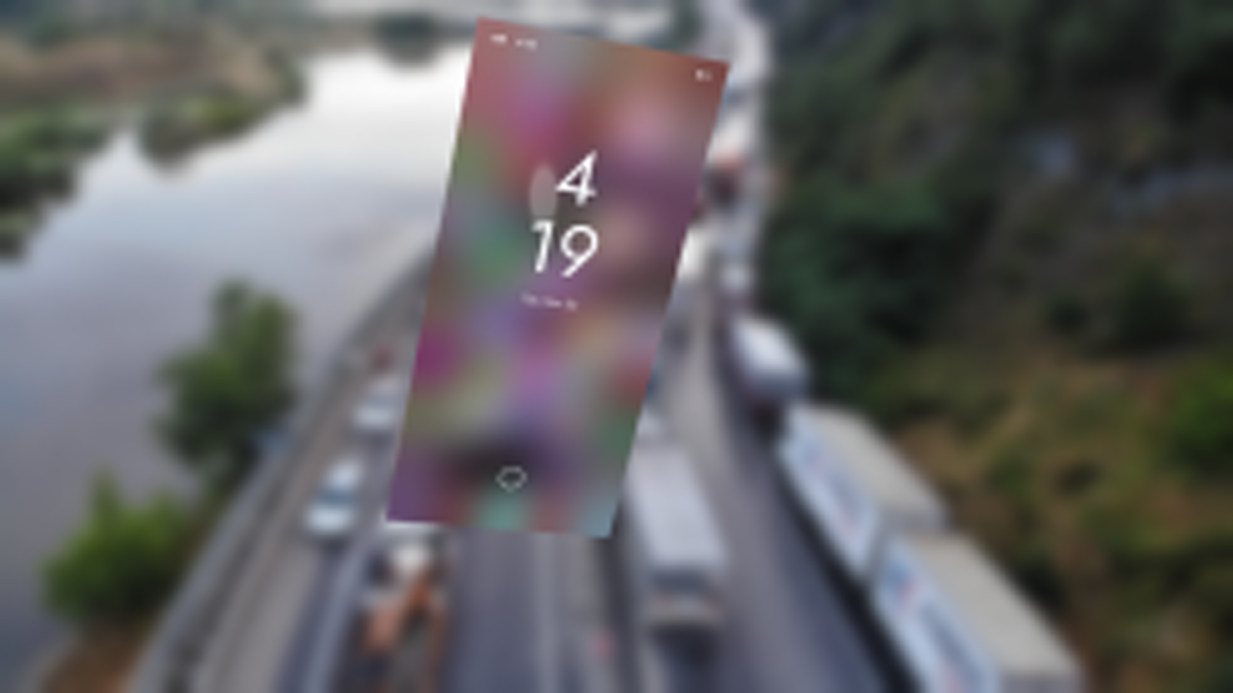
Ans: 4:19
